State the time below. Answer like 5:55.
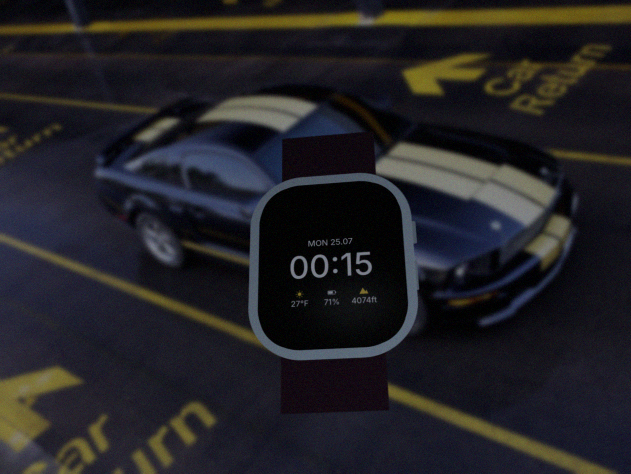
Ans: 0:15
